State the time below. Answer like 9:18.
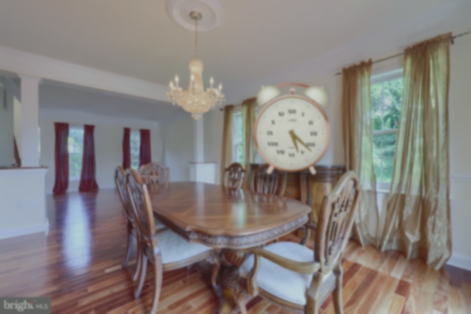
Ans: 5:22
